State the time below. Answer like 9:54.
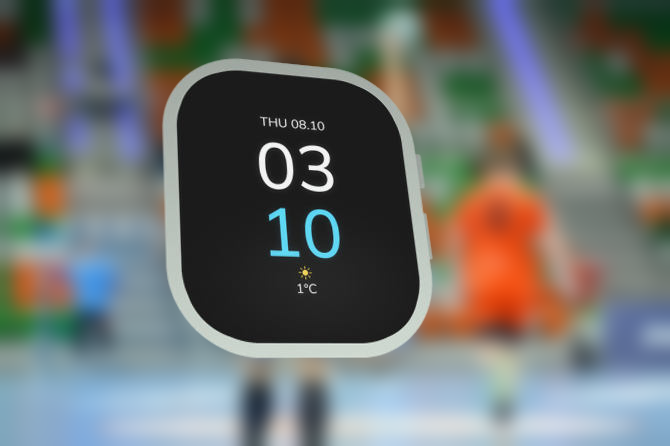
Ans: 3:10
